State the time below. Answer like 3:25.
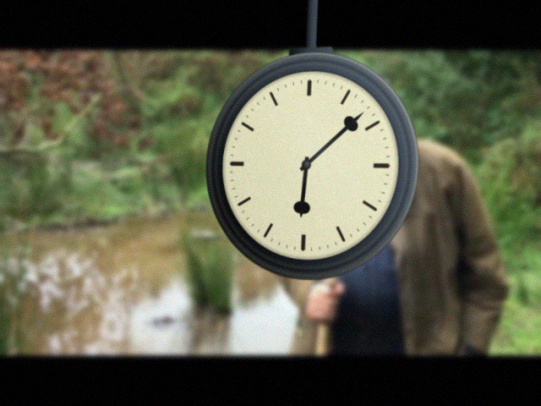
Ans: 6:08
